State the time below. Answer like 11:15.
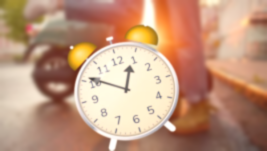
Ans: 12:51
